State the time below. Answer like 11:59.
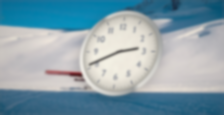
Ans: 2:41
